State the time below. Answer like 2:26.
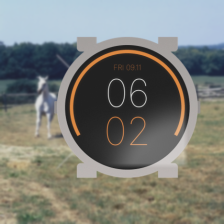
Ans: 6:02
